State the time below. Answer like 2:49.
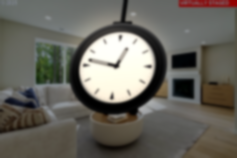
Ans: 12:47
